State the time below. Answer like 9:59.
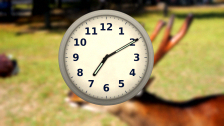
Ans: 7:10
